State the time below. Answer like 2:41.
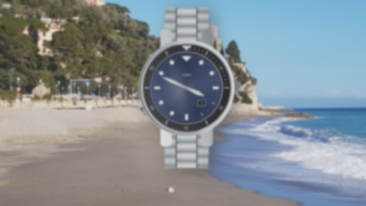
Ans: 3:49
